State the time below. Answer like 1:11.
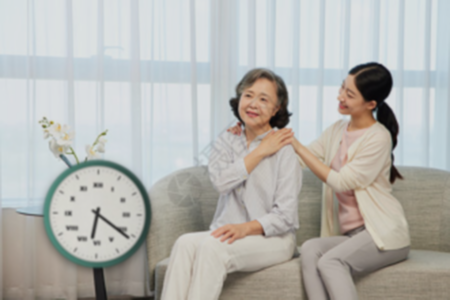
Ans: 6:21
